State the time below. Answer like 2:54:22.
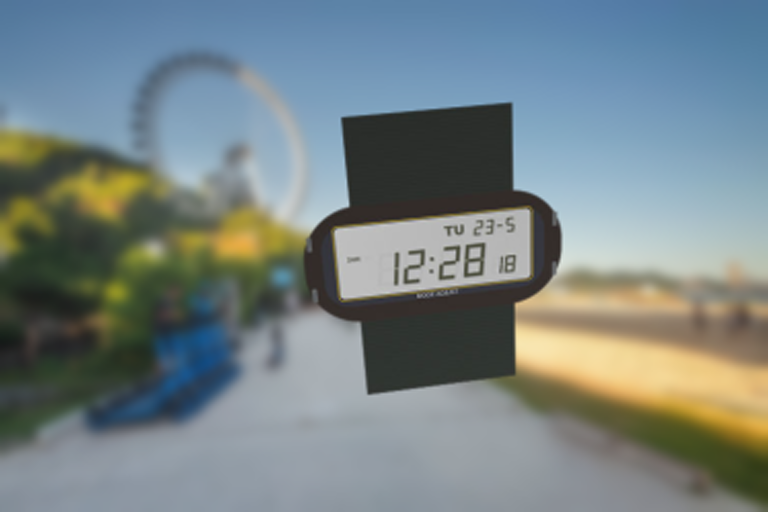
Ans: 12:28:18
